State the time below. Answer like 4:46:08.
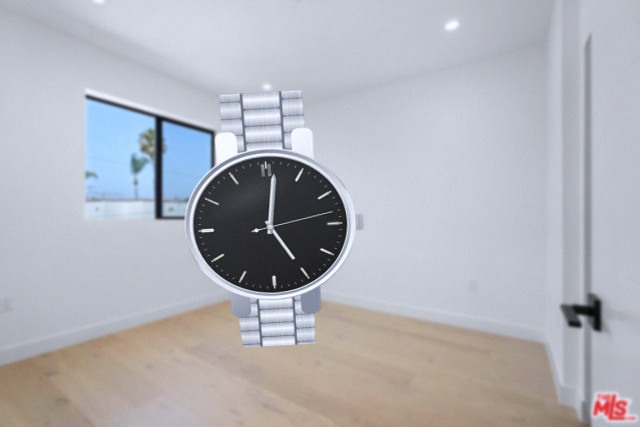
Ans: 5:01:13
